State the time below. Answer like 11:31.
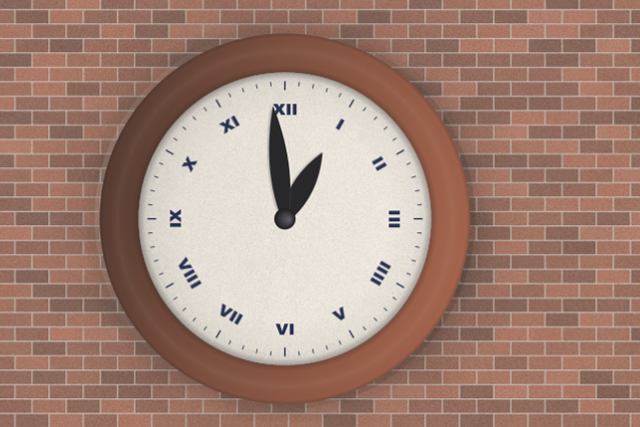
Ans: 12:59
